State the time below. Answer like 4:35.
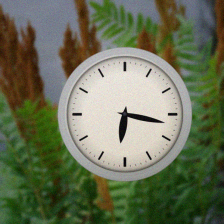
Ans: 6:17
